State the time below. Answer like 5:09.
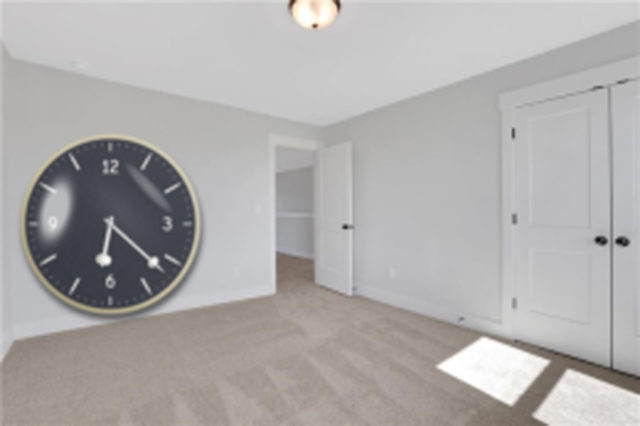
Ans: 6:22
